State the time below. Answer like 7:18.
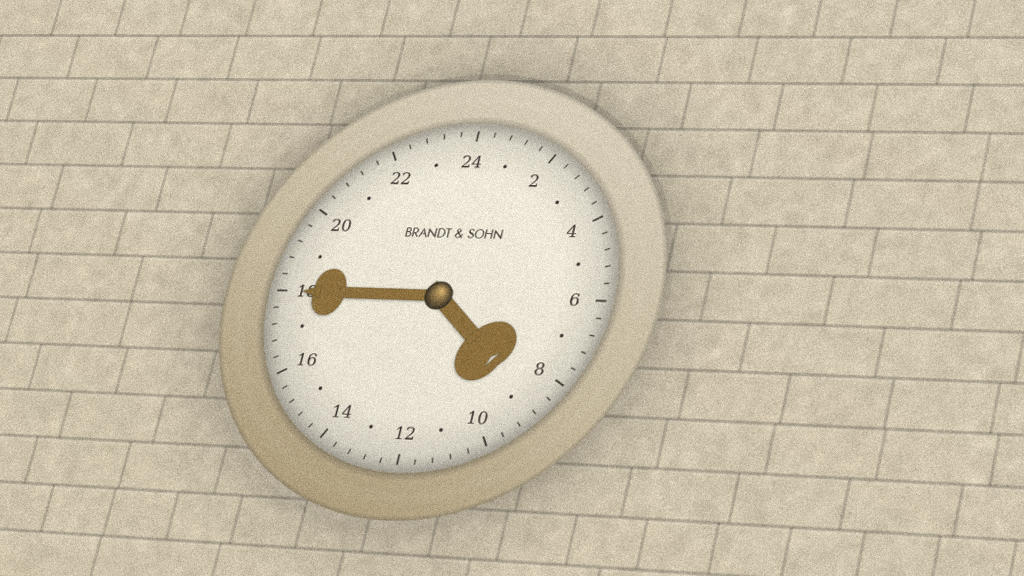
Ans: 8:45
